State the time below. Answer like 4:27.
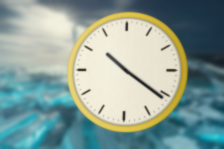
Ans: 10:21
